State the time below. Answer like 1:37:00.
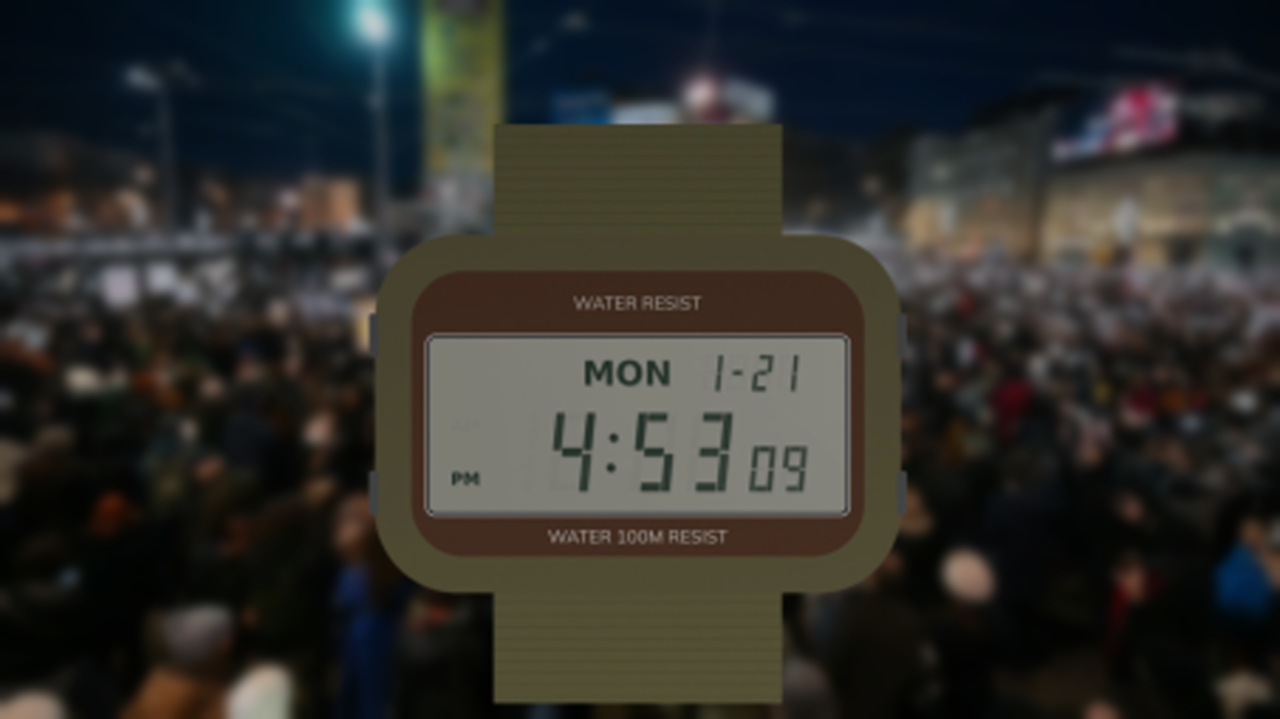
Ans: 4:53:09
